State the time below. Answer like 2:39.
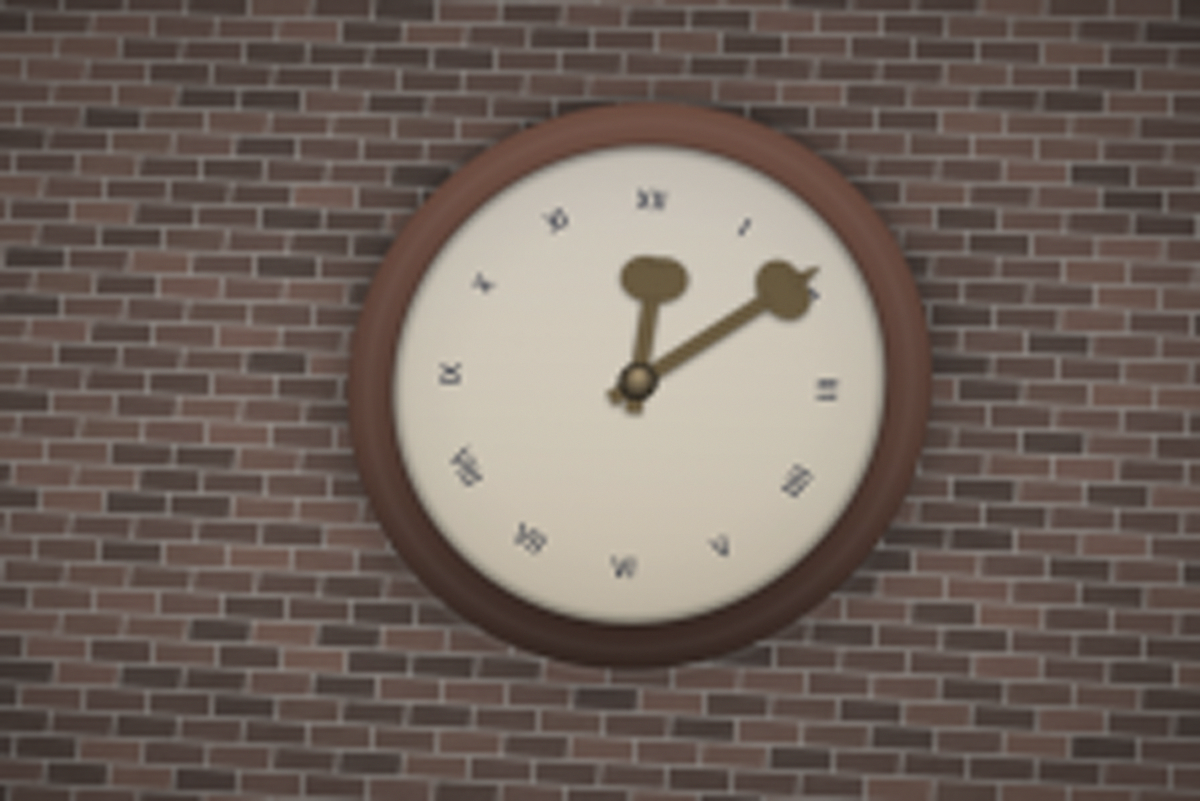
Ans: 12:09
